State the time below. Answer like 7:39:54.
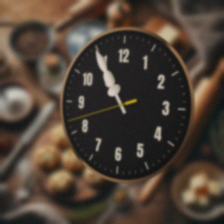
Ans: 10:54:42
